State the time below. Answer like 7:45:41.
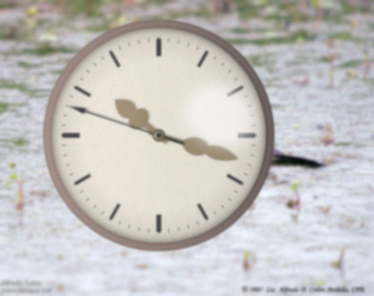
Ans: 10:17:48
